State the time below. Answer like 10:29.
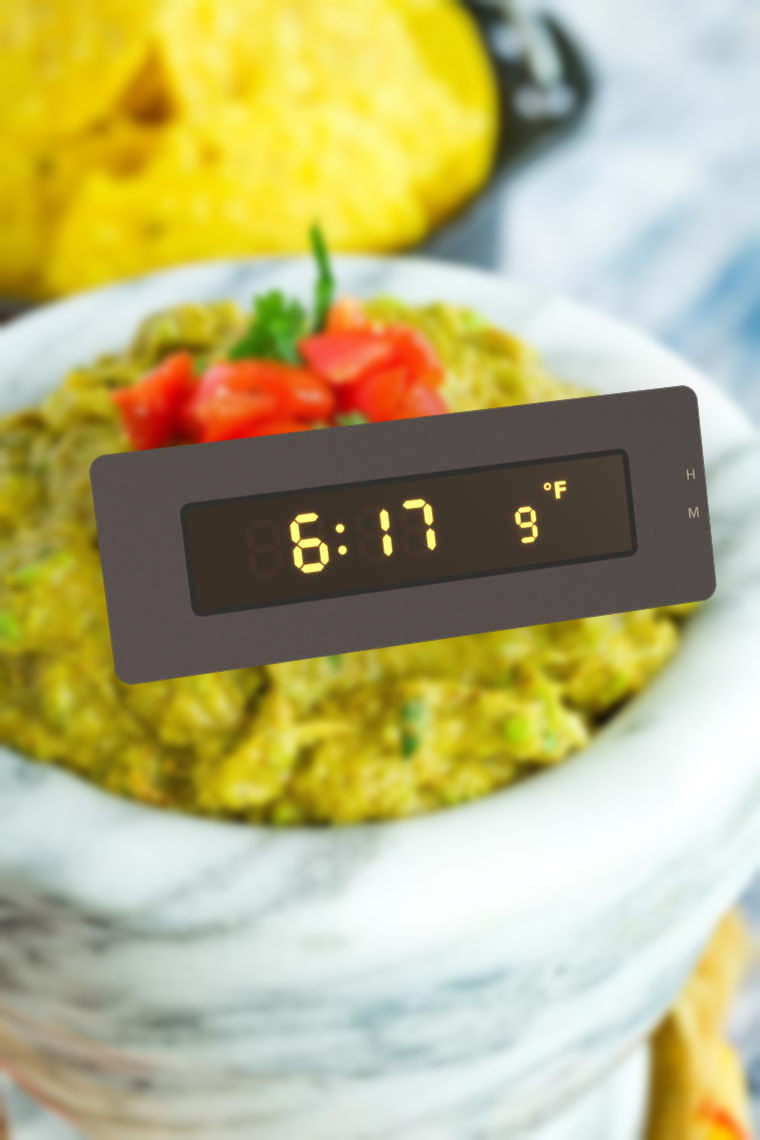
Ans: 6:17
